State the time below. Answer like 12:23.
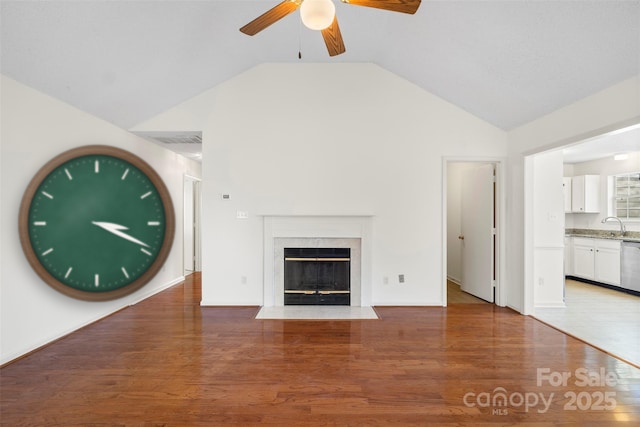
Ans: 3:19
